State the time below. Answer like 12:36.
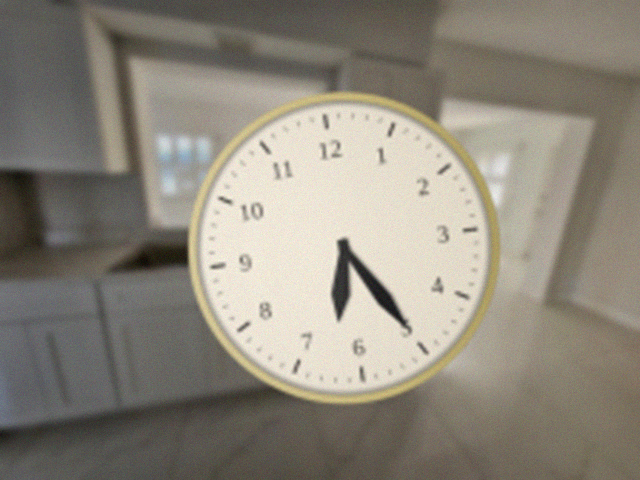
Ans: 6:25
